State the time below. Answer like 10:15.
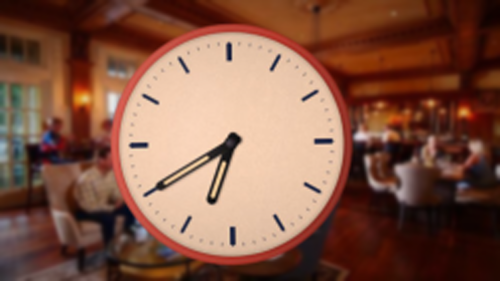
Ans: 6:40
